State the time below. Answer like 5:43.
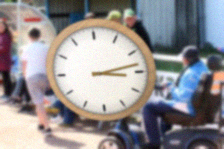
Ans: 3:13
